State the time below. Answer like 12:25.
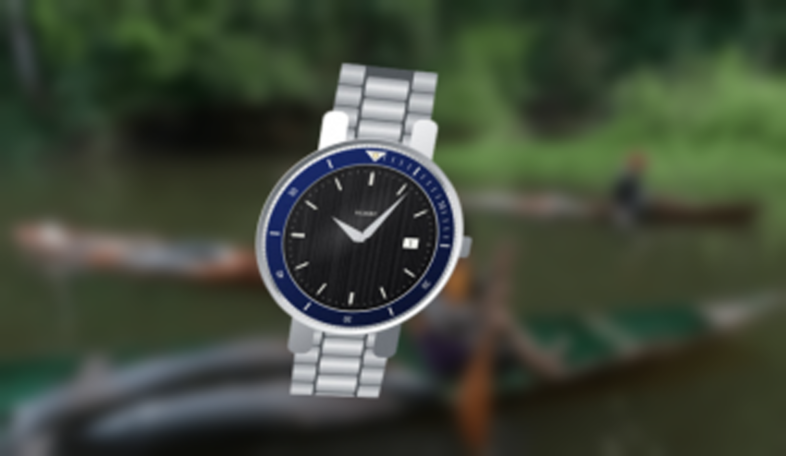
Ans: 10:06
